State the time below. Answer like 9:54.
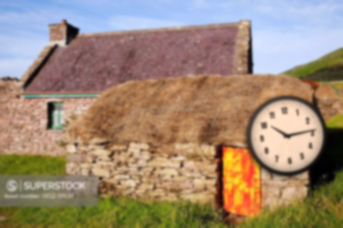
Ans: 10:14
